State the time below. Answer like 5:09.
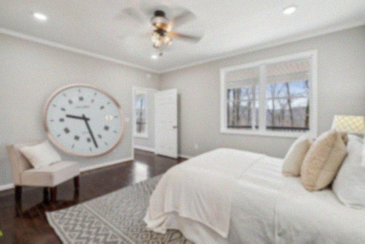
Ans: 9:28
